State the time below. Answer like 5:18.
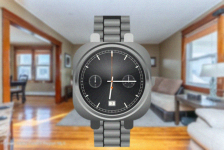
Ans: 6:15
